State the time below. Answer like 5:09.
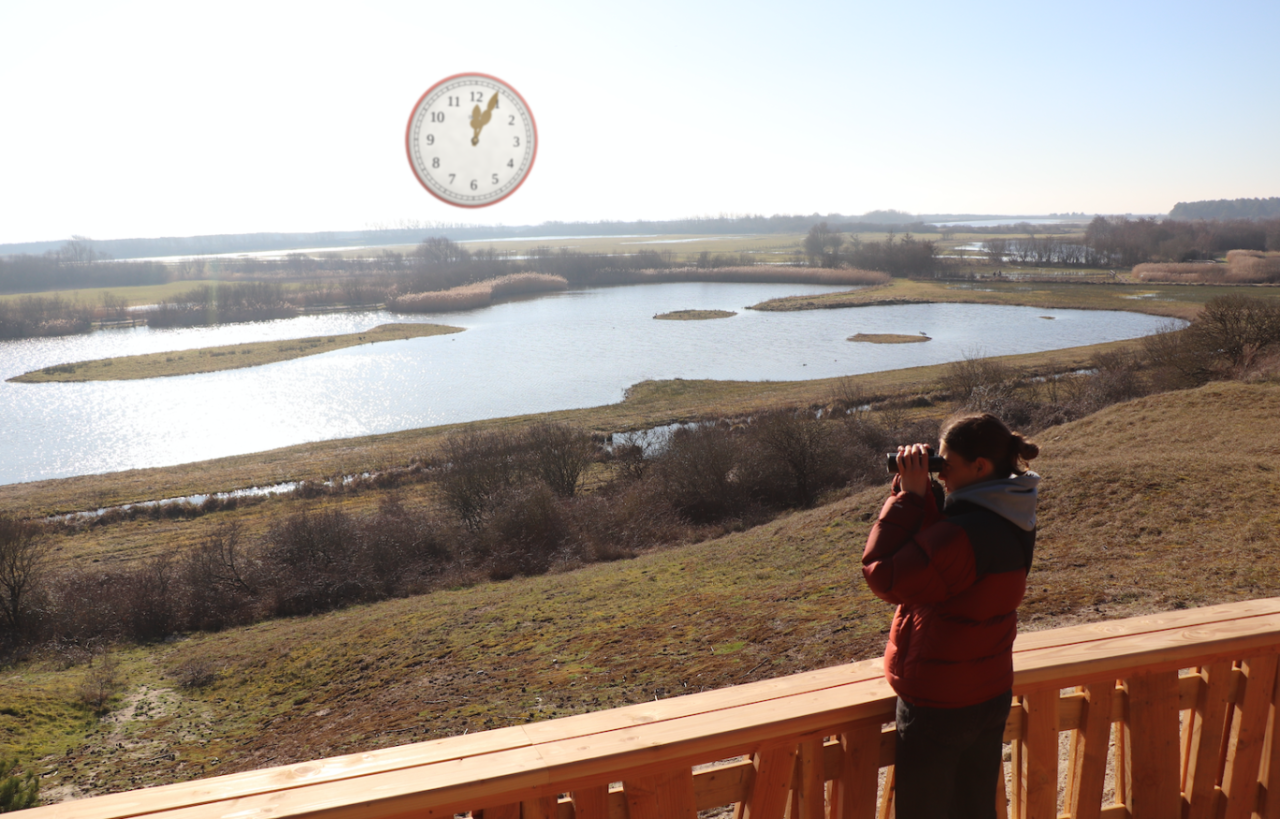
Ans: 12:04
